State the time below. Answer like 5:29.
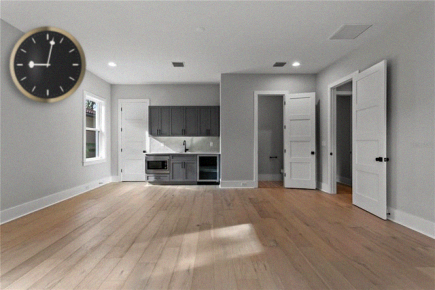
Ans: 9:02
